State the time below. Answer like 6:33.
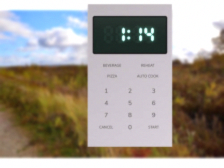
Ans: 1:14
